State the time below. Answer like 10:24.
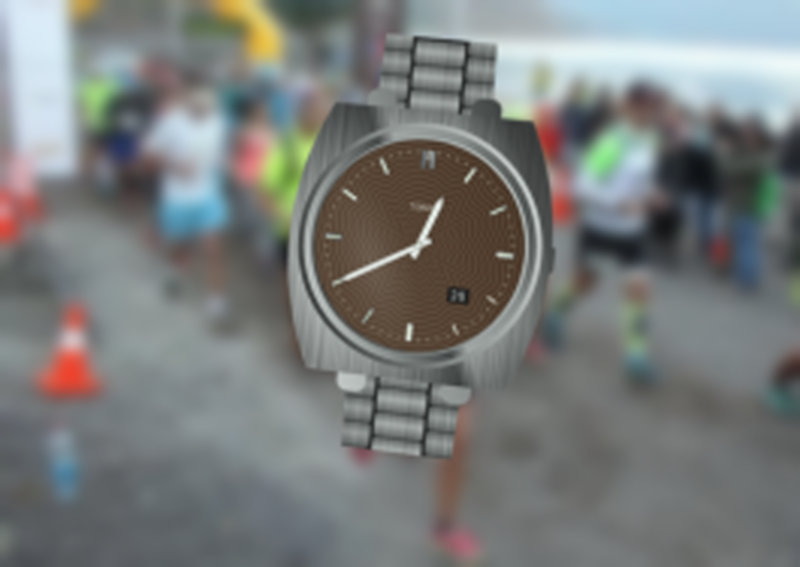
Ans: 12:40
